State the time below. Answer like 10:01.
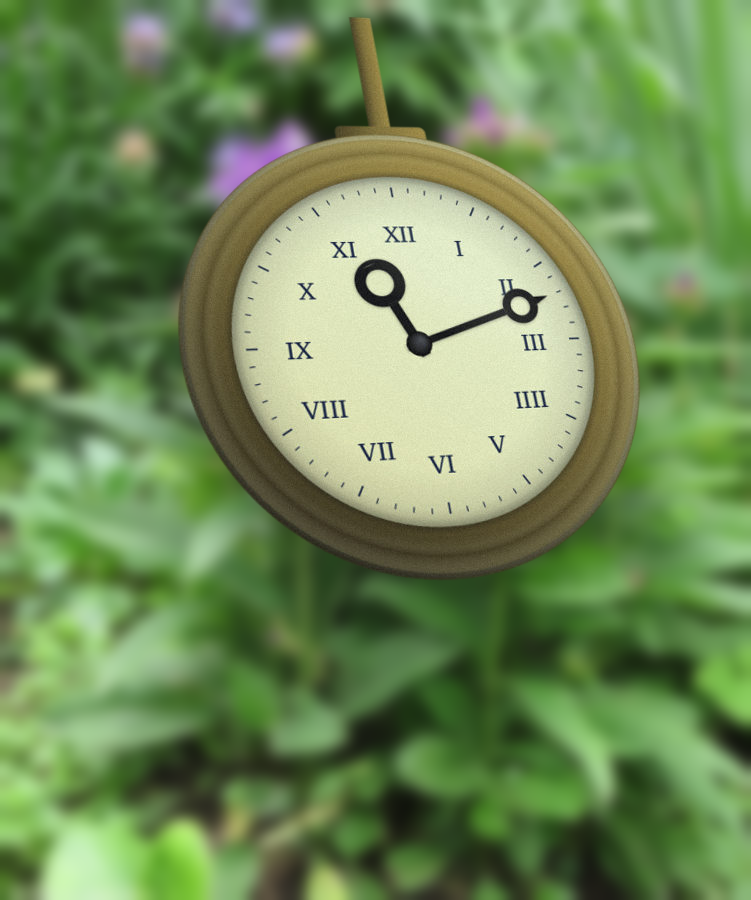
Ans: 11:12
